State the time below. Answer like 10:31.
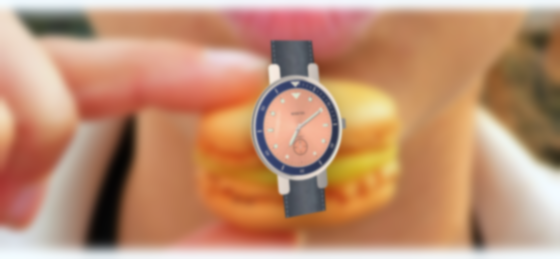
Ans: 7:10
